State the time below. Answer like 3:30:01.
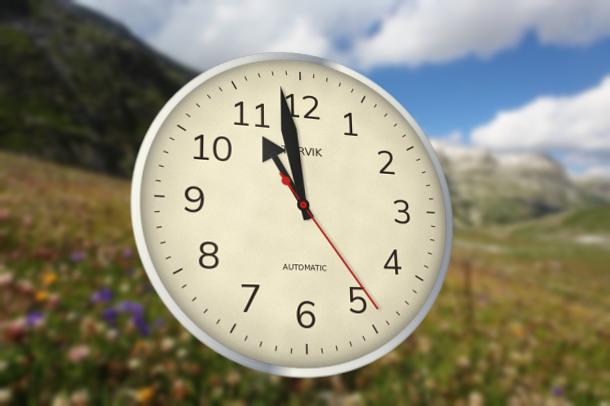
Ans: 10:58:24
